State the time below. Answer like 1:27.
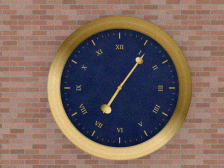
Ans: 7:06
